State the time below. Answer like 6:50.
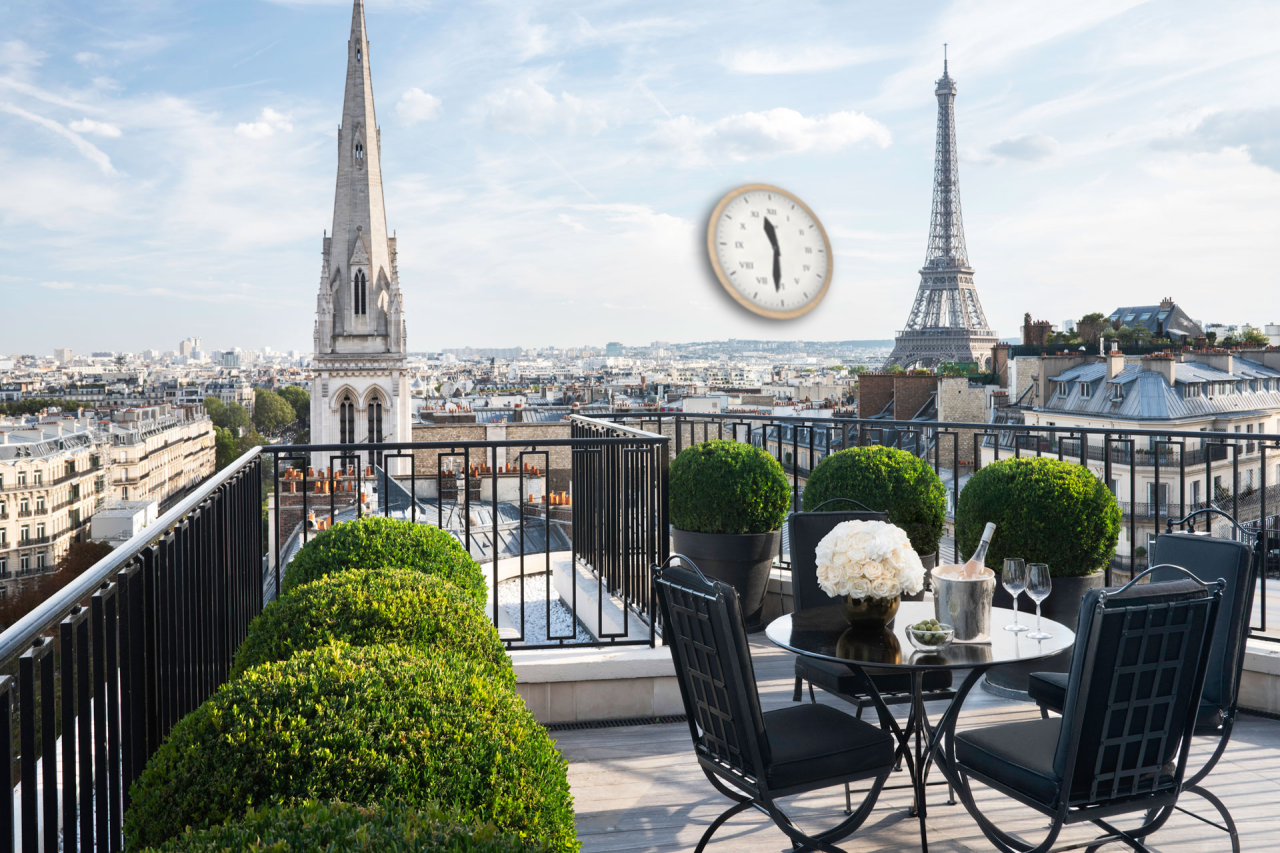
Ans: 11:31
